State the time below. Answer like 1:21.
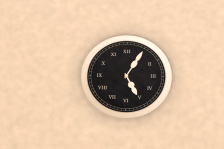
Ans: 5:05
